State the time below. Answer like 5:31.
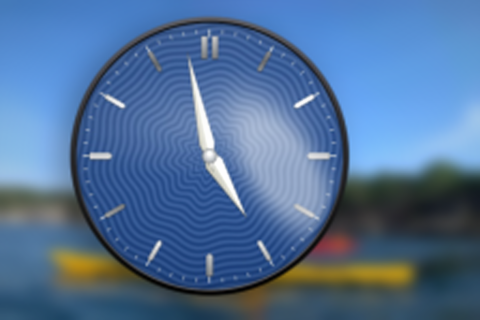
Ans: 4:58
